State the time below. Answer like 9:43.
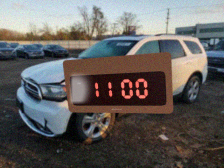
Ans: 11:00
